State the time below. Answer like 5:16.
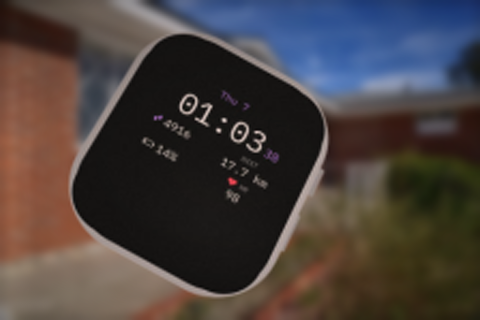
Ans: 1:03
